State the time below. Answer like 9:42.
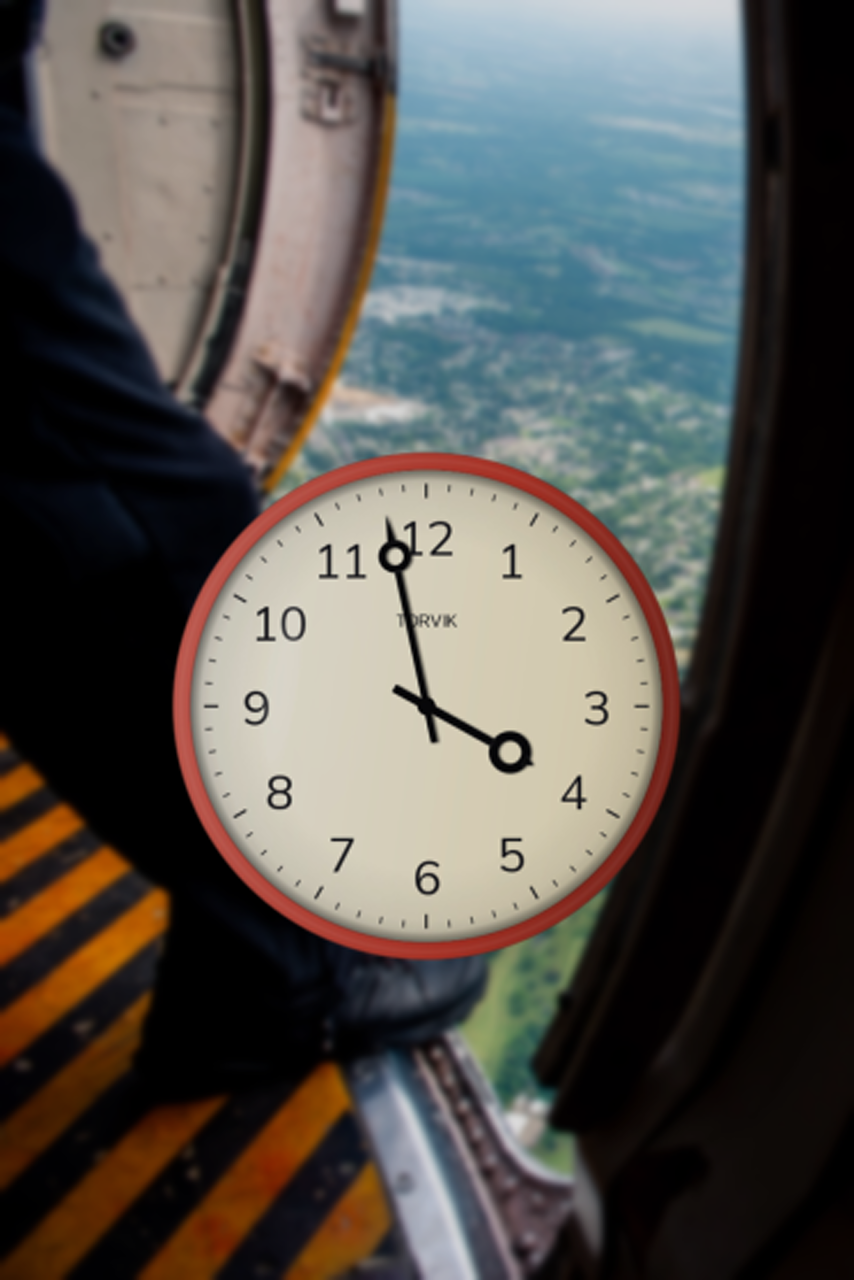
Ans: 3:58
